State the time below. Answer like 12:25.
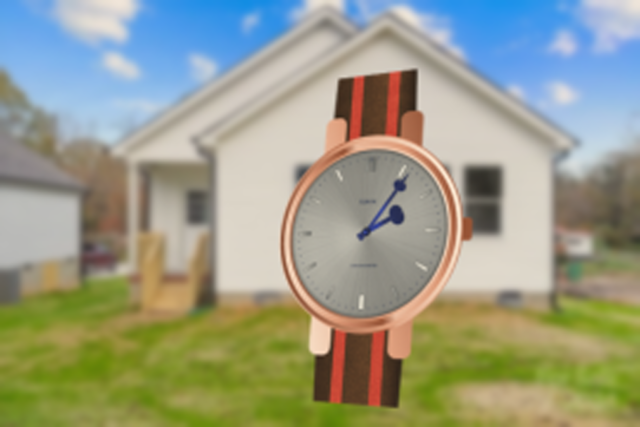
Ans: 2:06
